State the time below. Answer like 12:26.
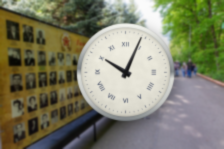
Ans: 10:04
